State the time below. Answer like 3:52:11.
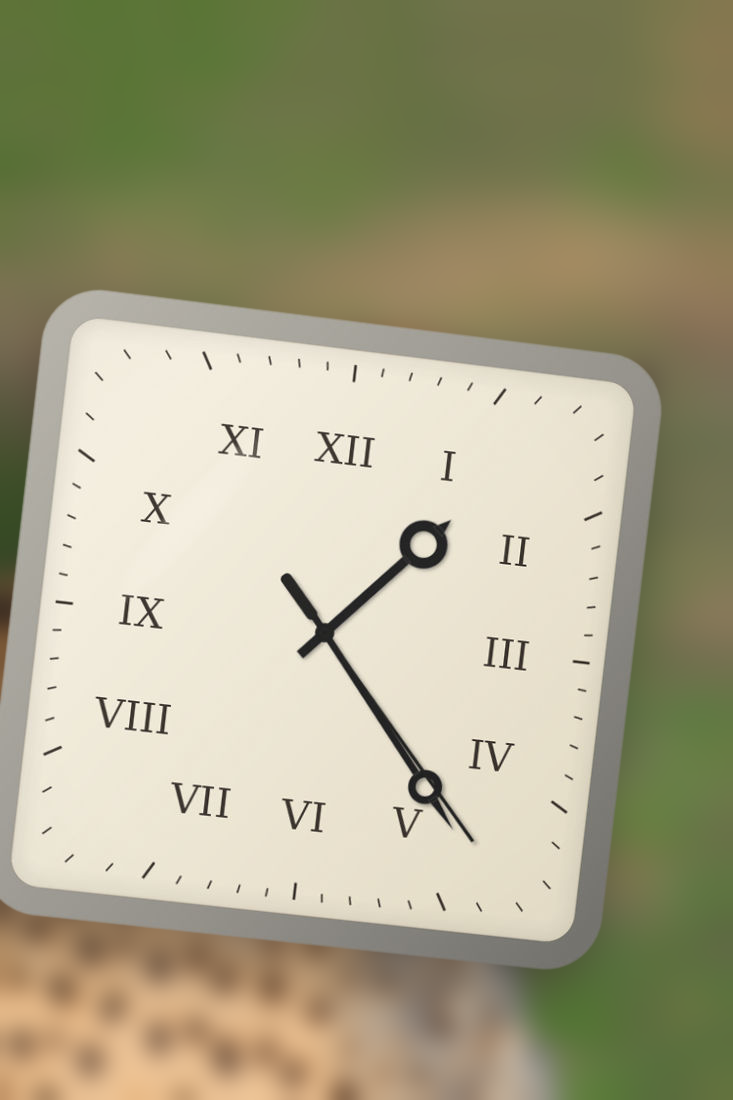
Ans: 1:23:23
